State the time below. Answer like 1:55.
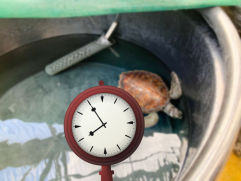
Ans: 7:55
